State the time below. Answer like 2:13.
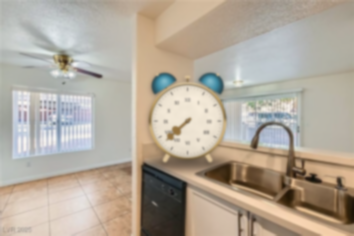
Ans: 7:38
